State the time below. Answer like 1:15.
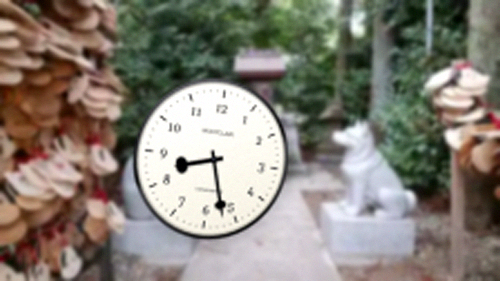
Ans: 8:27
